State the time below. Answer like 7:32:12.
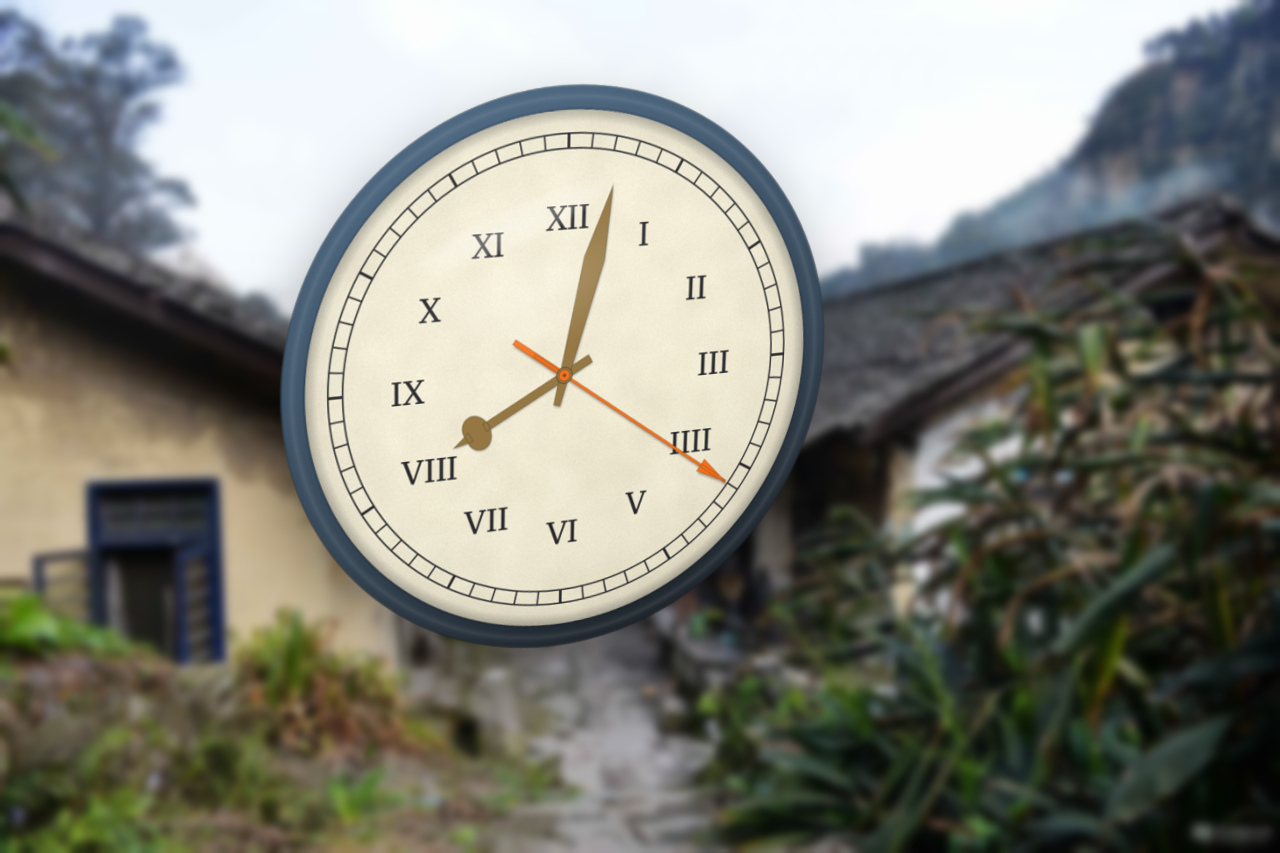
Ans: 8:02:21
